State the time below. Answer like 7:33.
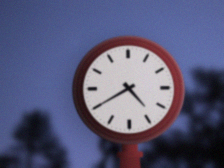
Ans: 4:40
